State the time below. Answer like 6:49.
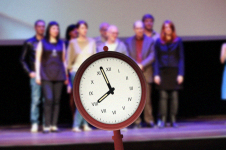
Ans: 7:57
